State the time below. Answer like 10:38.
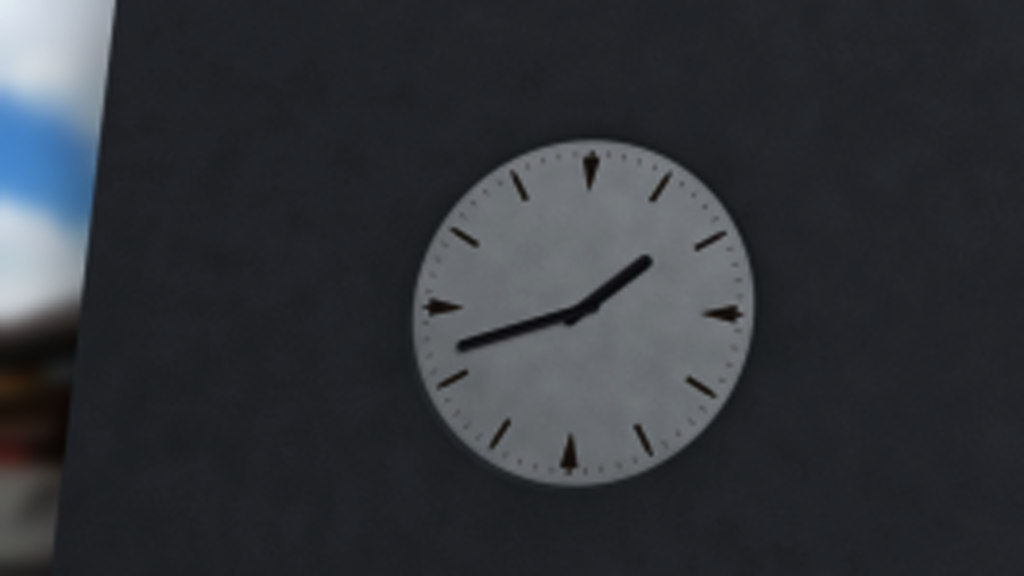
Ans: 1:42
